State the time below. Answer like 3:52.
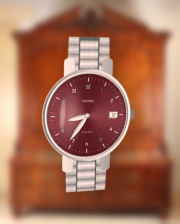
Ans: 8:36
